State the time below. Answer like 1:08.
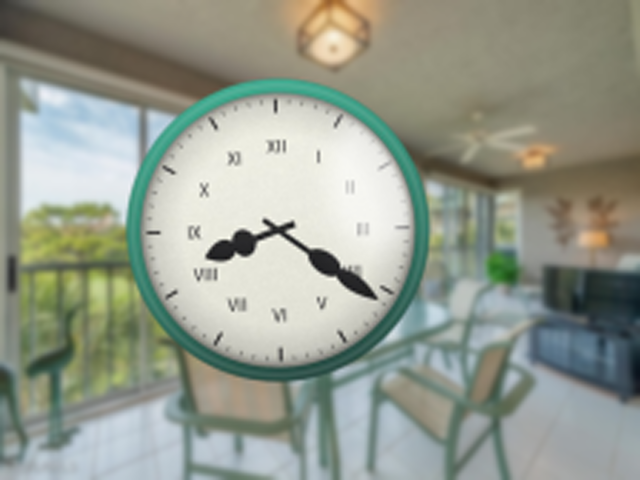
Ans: 8:21
